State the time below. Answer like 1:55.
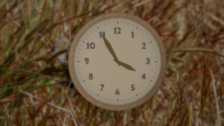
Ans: 3:55
